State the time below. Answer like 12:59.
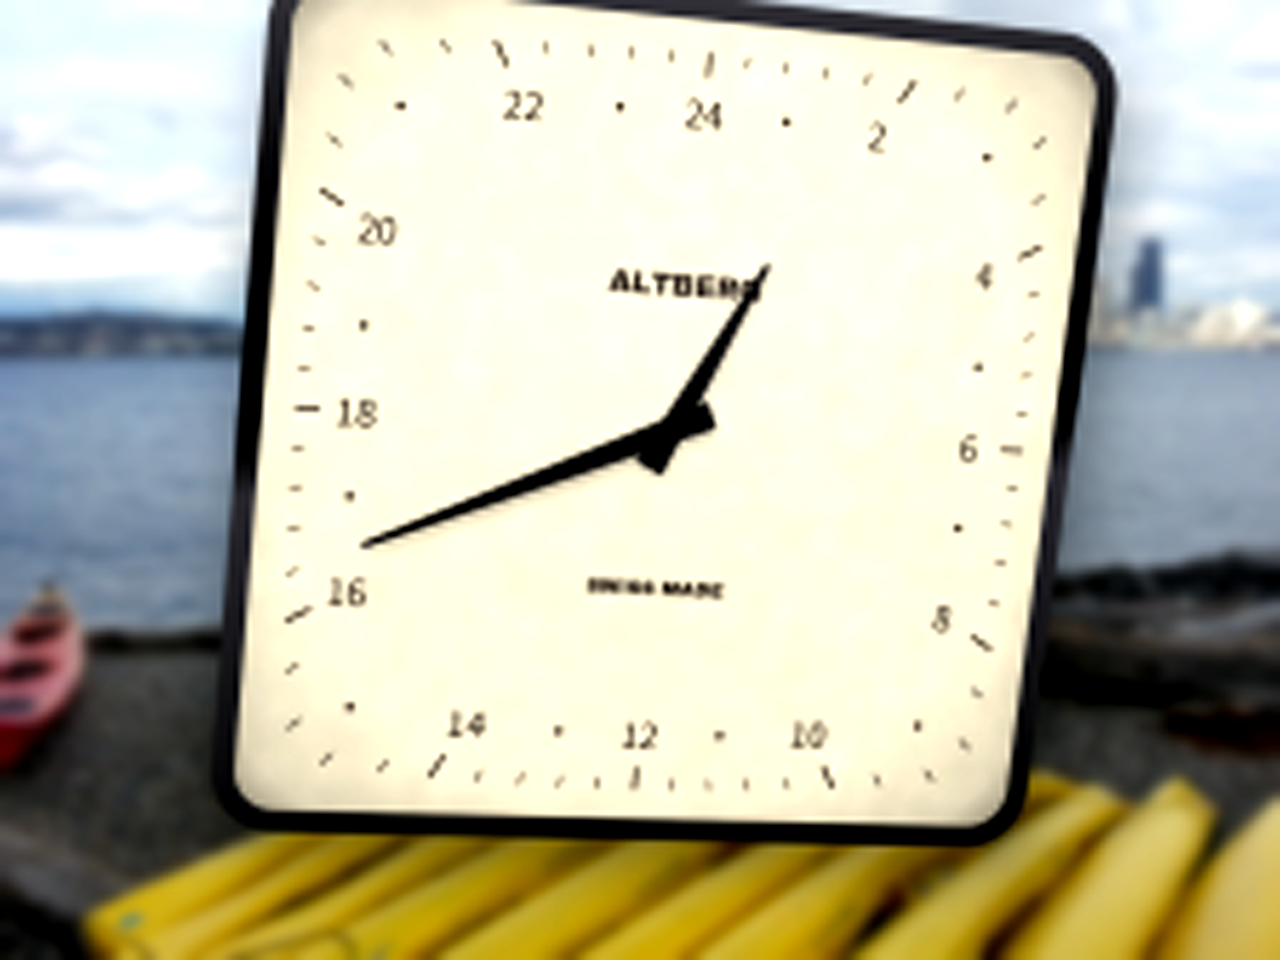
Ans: 1:41
